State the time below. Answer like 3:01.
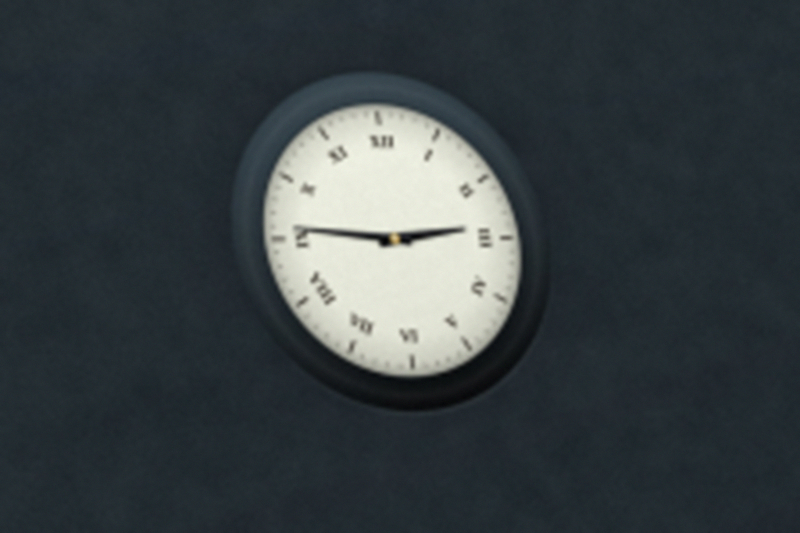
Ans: 2:46
